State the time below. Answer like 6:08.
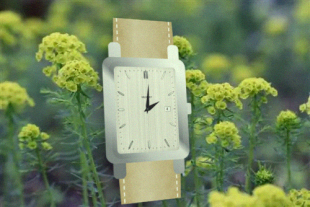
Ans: 2:01
